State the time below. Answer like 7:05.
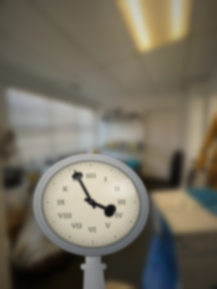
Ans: 3:56
